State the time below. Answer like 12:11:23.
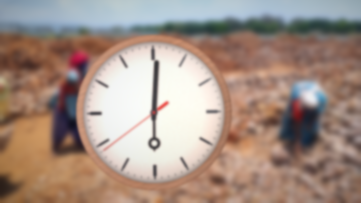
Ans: 6:00:39
